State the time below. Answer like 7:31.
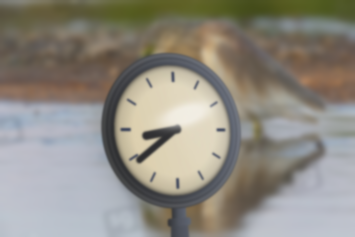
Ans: 8:39
